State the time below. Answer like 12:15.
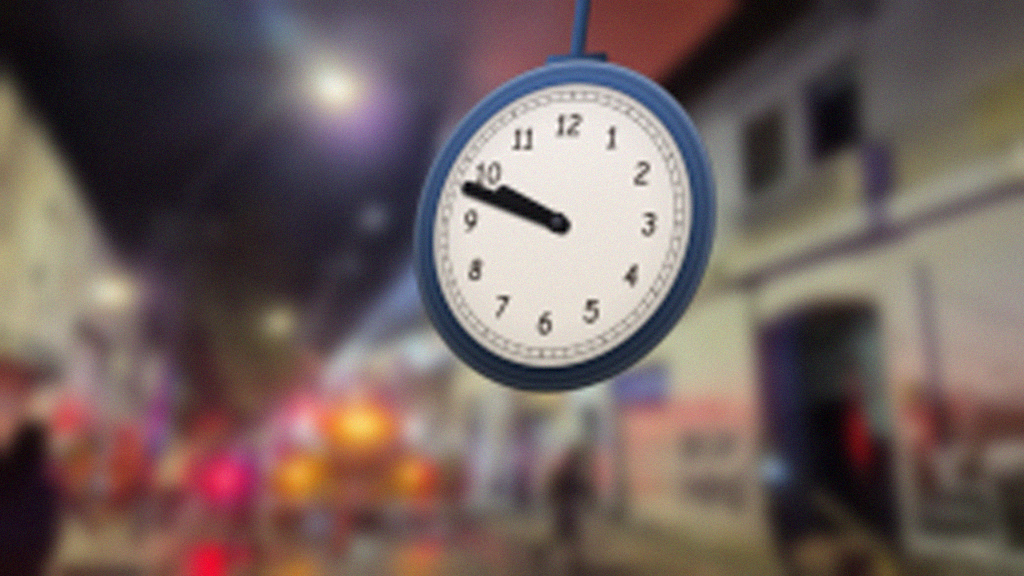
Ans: 9:48
